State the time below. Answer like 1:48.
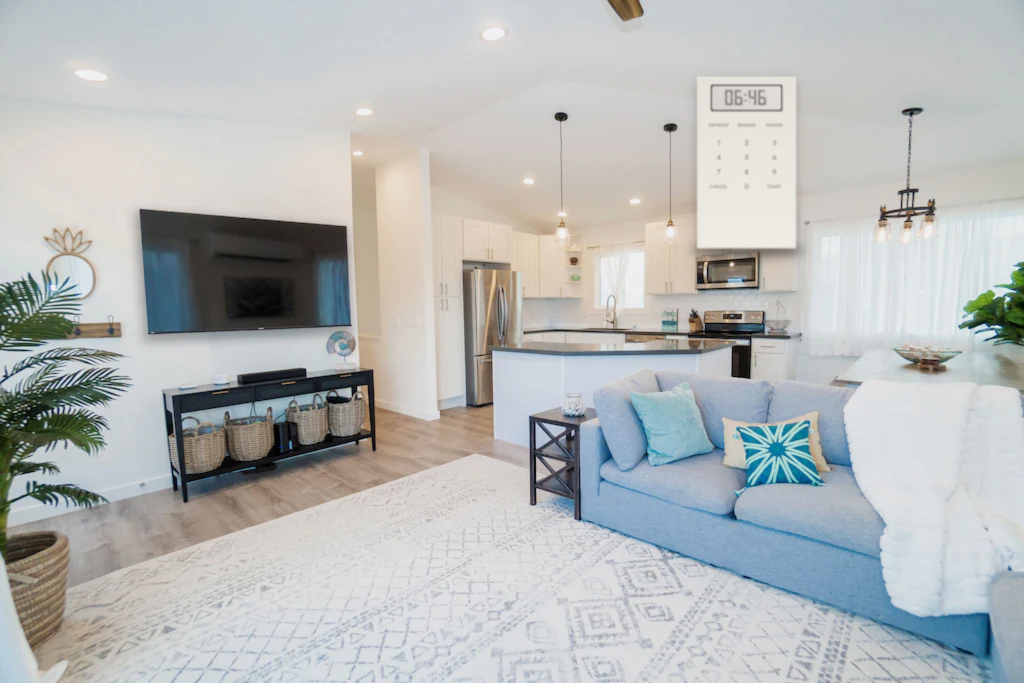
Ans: 6:46
